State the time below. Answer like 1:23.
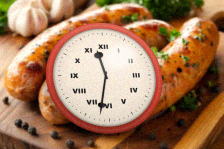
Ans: 11:32
